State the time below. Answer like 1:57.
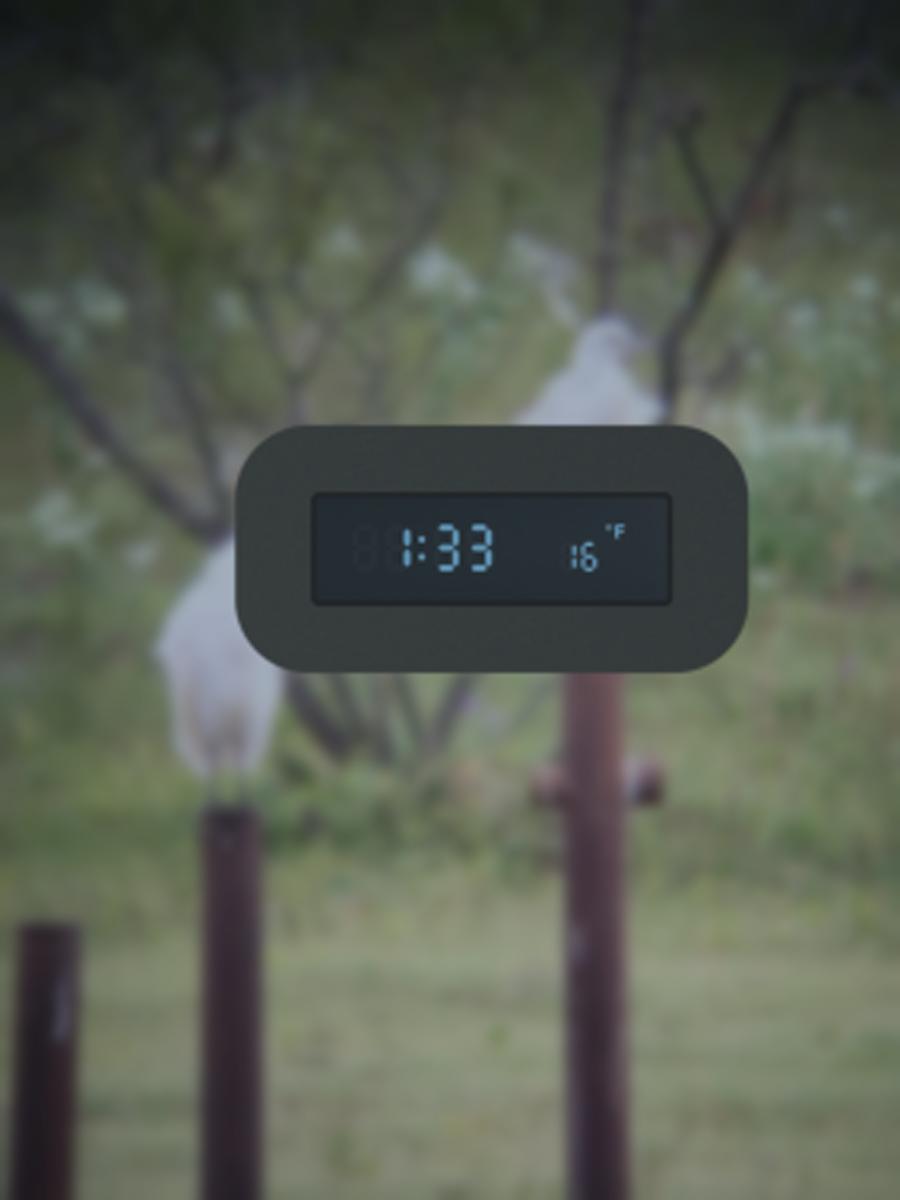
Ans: 1:33
